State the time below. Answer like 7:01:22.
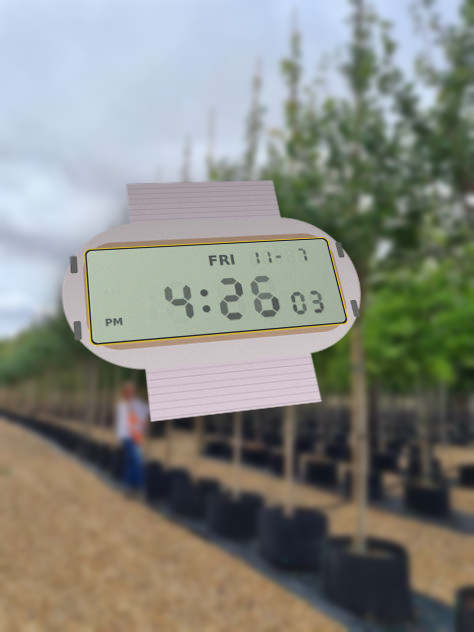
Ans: 4:26:03
